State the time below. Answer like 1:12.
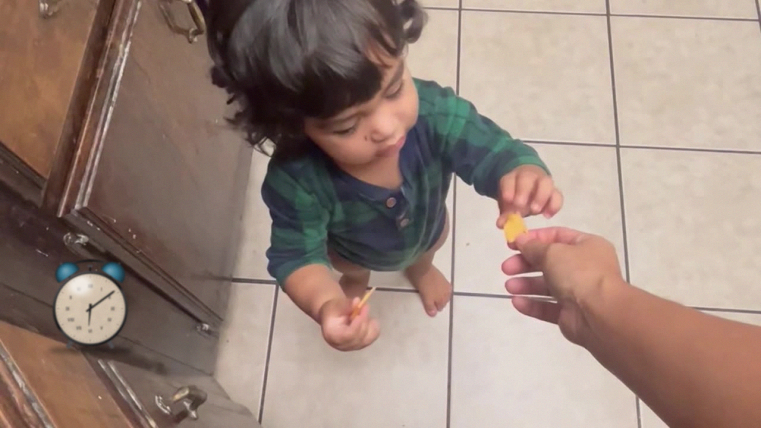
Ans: 6:09
